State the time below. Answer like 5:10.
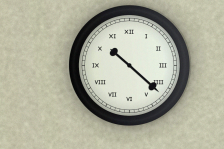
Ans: 10:22
